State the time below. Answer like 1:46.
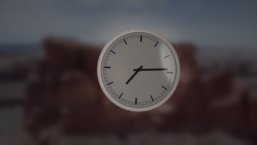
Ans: 7:14
